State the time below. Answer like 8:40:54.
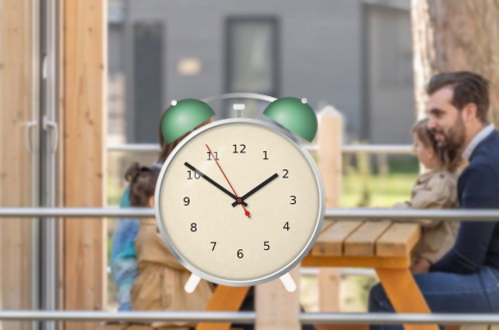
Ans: 1:50:55
